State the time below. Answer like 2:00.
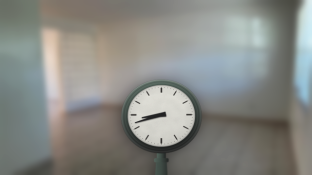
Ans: 8:42
